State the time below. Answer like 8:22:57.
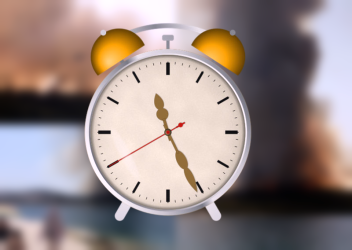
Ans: 11:25:40
